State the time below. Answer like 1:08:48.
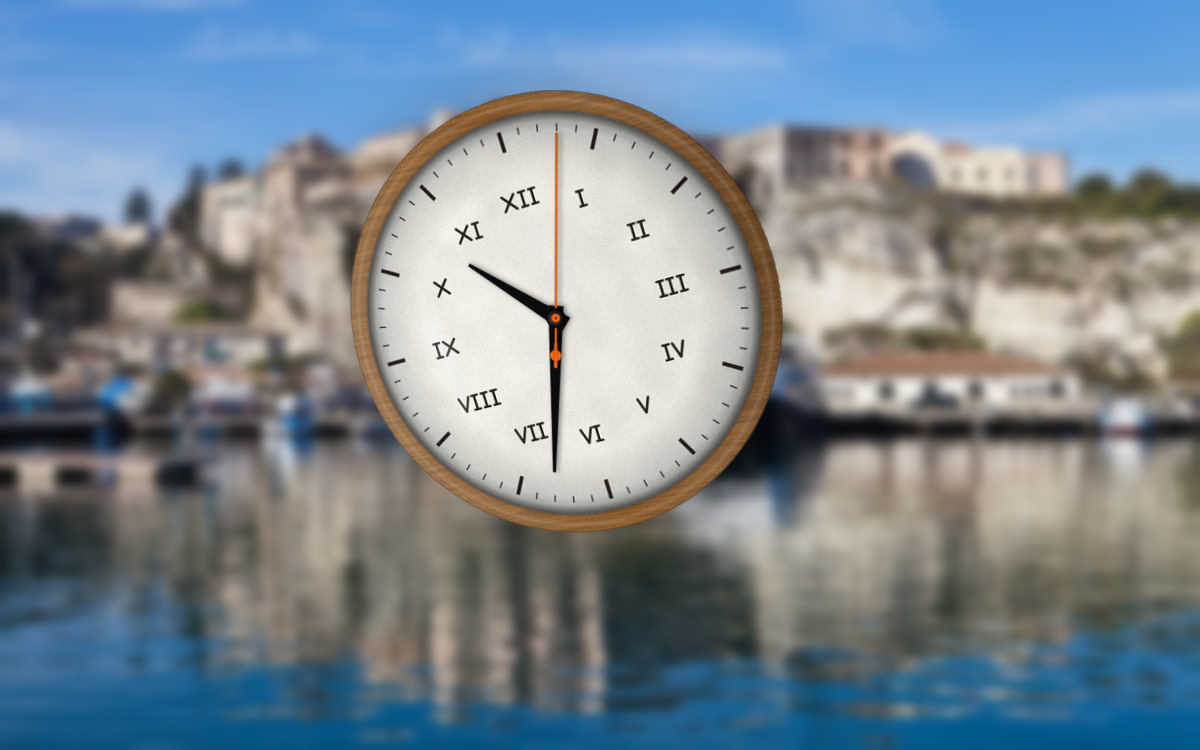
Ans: 10:33:03
